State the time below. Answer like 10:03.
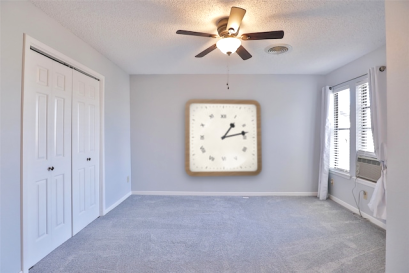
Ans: 1:13
